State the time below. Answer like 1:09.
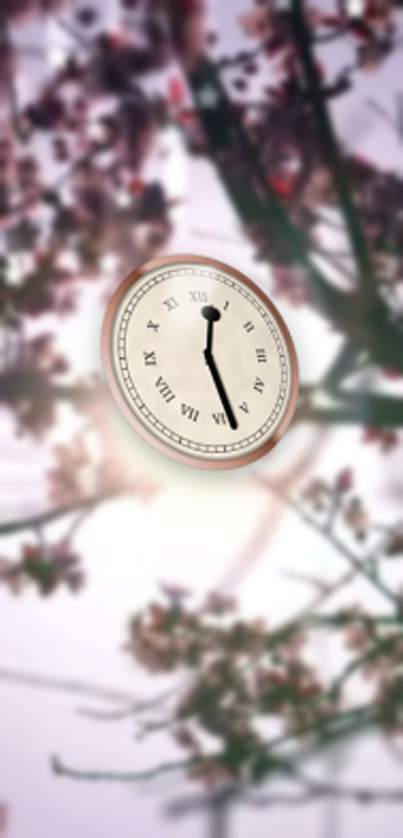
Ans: 12:28
